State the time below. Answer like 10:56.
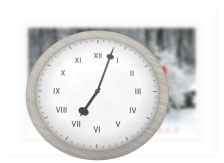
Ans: 7:03
